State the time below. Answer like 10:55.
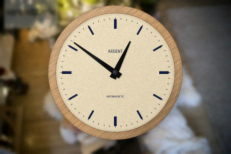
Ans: 12:51
